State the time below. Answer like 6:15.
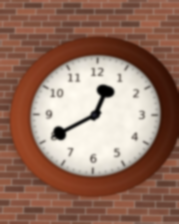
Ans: 12:40
